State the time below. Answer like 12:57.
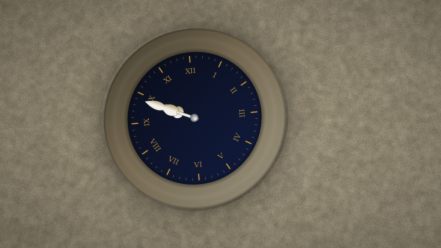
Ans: 9:49
